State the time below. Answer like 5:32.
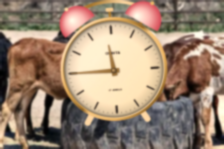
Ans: 11:45
